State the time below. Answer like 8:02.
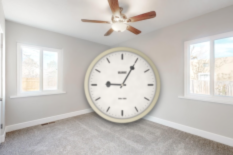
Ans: 9:05
